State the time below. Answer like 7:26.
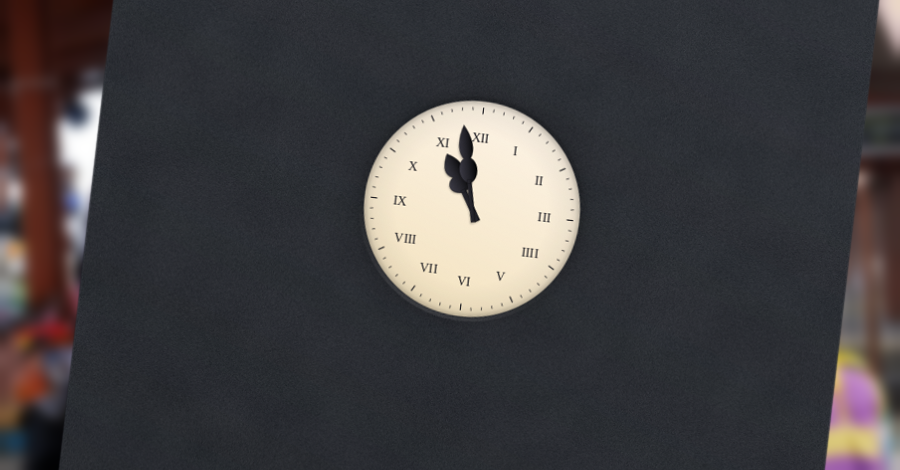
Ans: 10:58
